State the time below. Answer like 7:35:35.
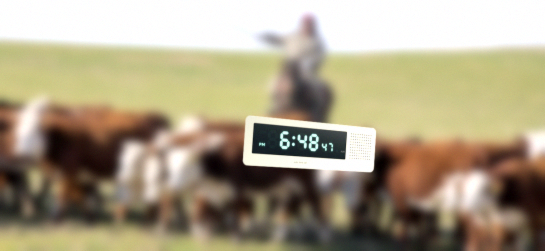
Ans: 6:48:47
